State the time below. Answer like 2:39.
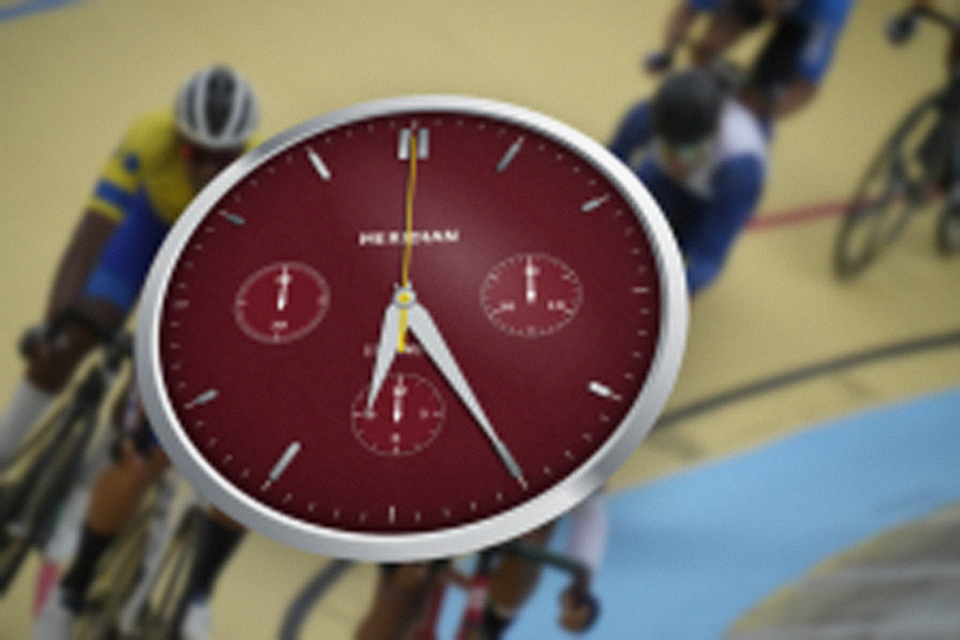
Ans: 6:25
